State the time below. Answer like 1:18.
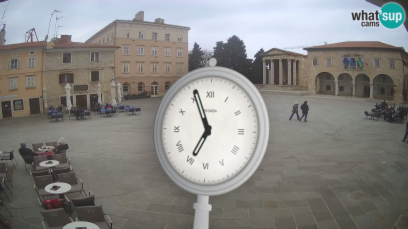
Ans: 6:56
